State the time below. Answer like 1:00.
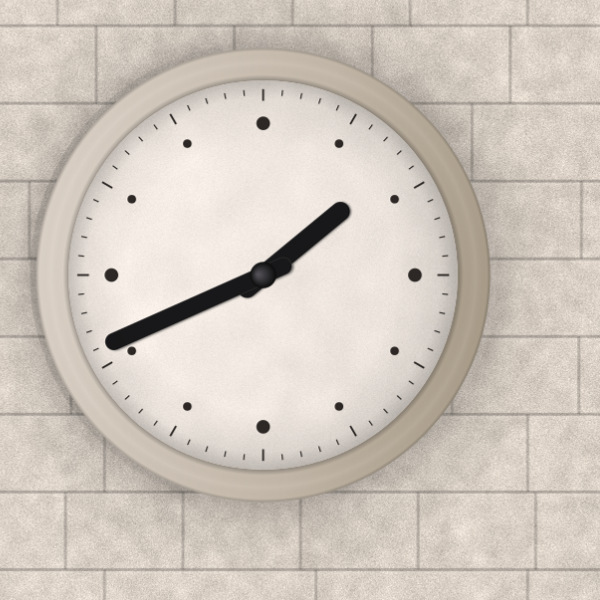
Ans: 1:41
